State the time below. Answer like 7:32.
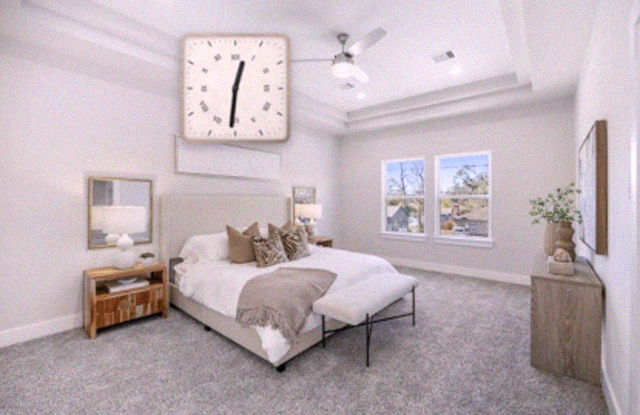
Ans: 12:31
